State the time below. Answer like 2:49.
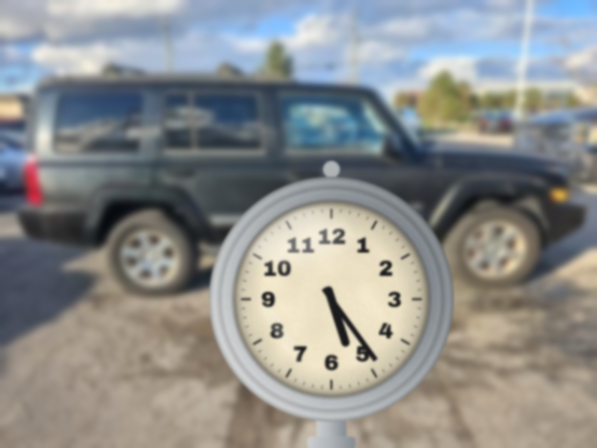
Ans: 5:24
